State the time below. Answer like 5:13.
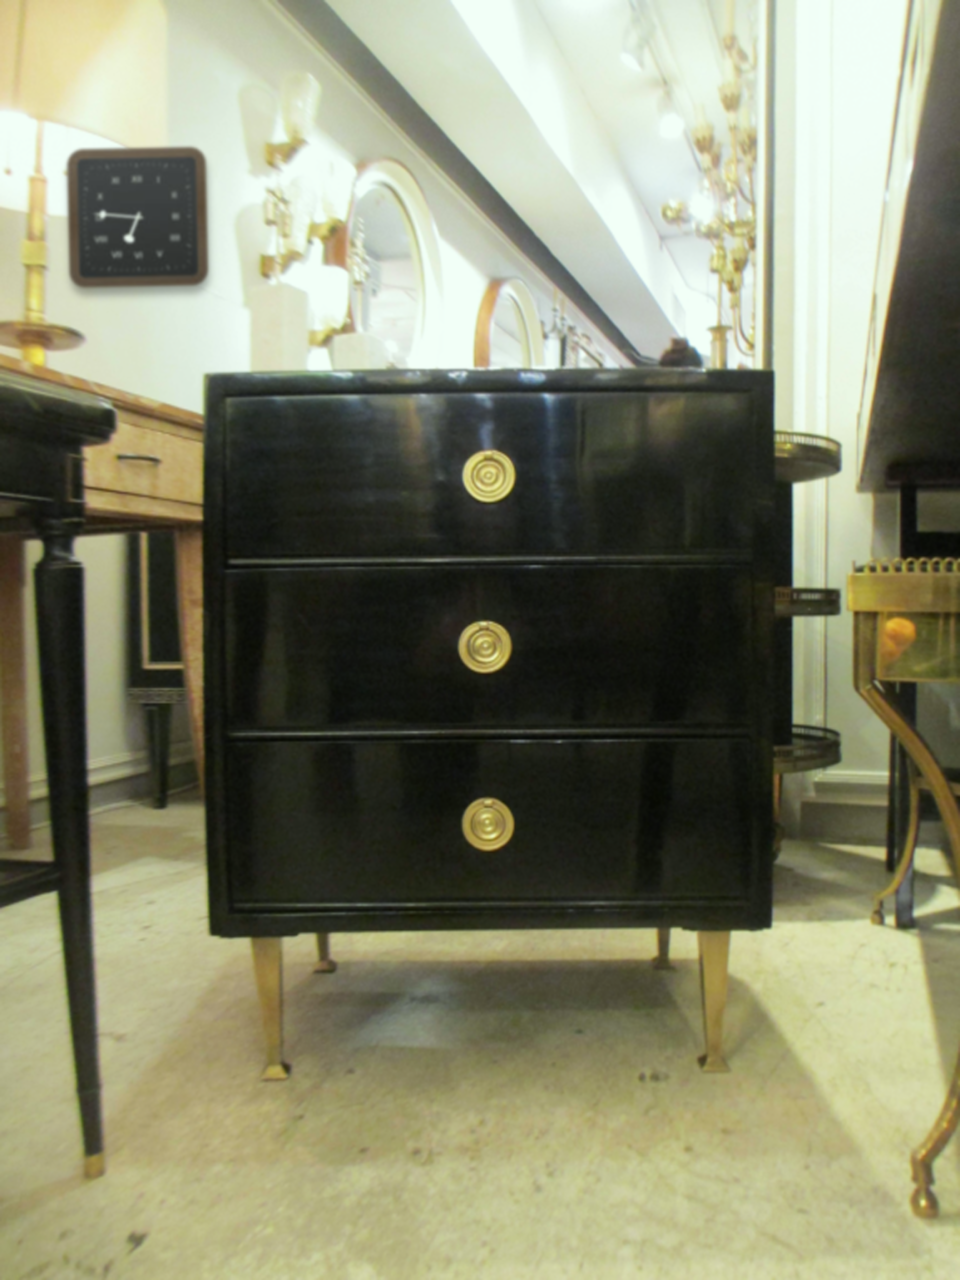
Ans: 6:46
